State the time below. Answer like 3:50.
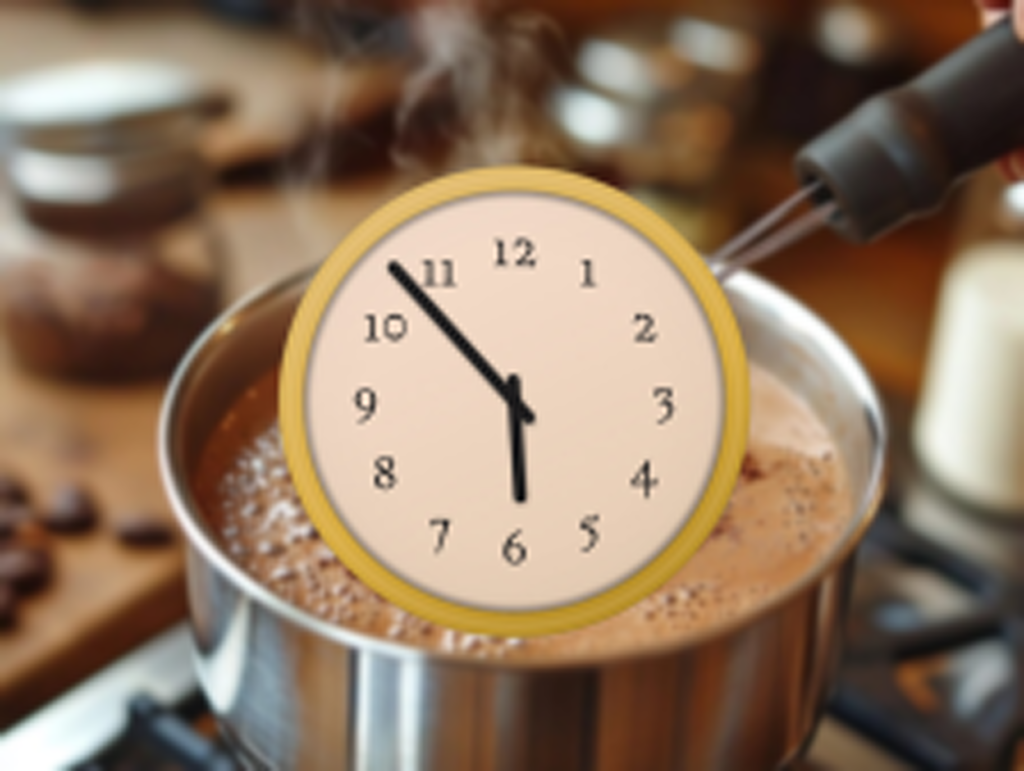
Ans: 5:53
